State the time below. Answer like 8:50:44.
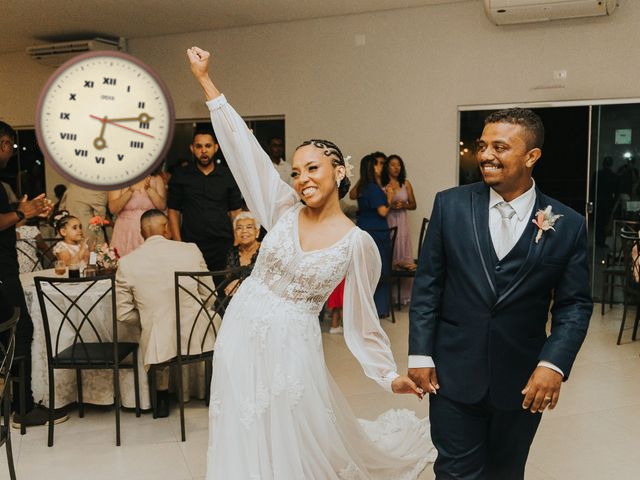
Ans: 6:13:17
